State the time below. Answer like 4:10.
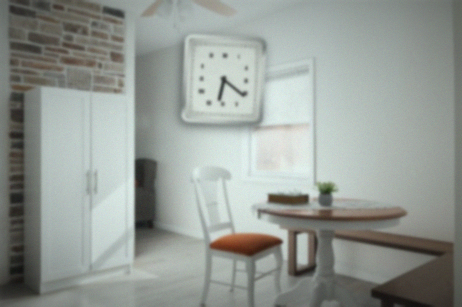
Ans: 6:21
